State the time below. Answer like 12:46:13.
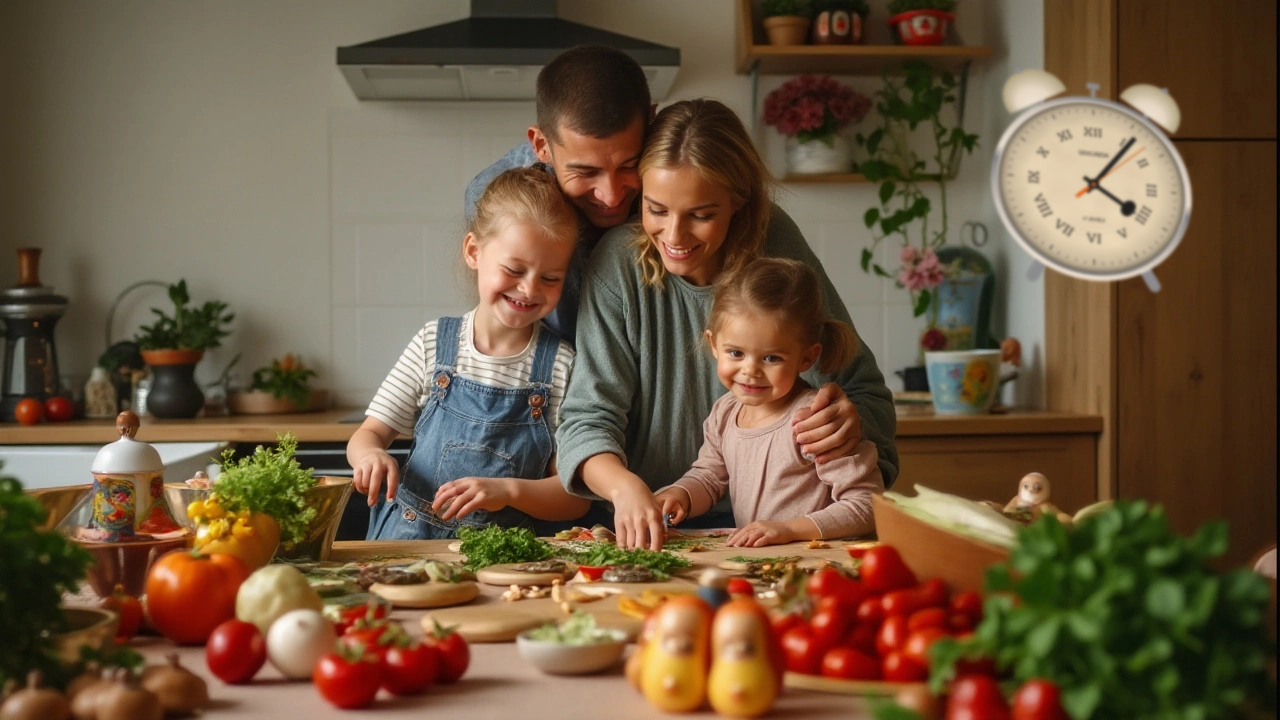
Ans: 4:06:08
